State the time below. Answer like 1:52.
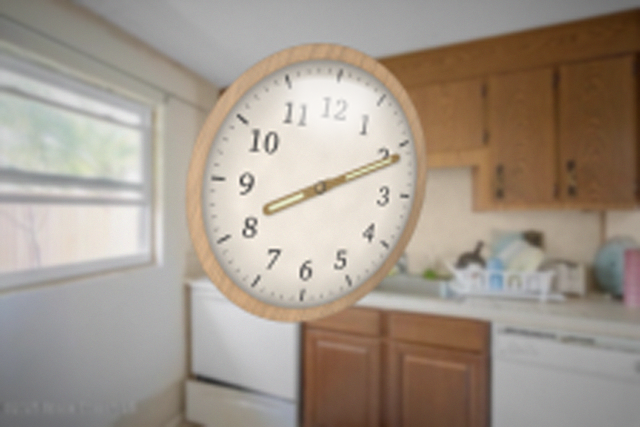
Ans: 8:11
